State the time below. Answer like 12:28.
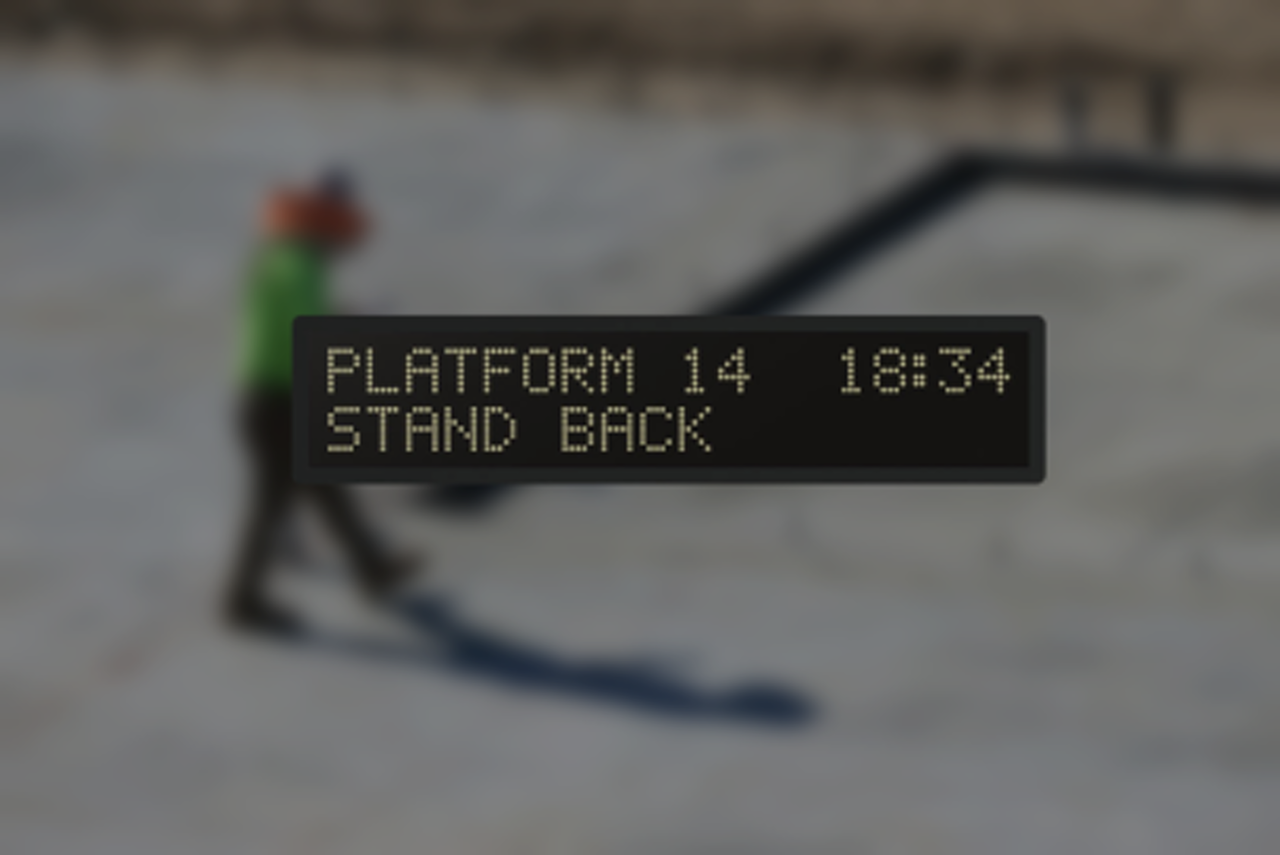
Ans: 18:34
